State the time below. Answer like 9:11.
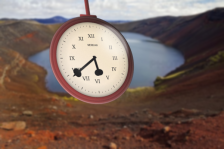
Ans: 5:39
